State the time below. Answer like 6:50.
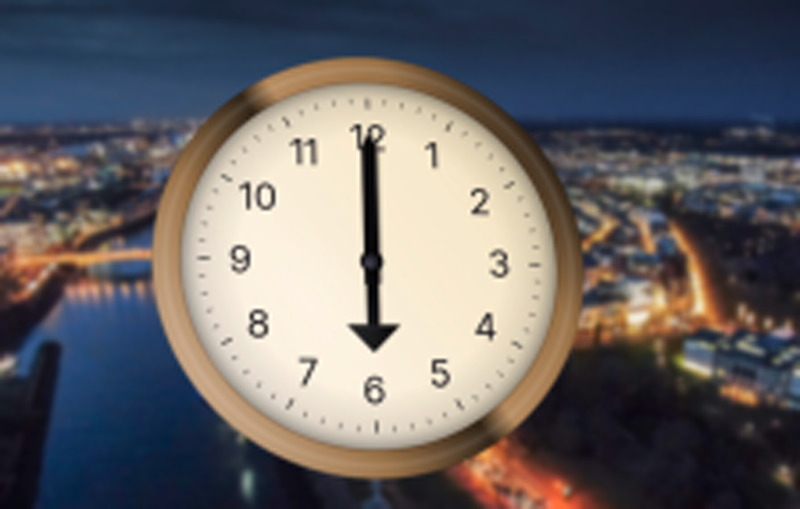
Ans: 6:00
